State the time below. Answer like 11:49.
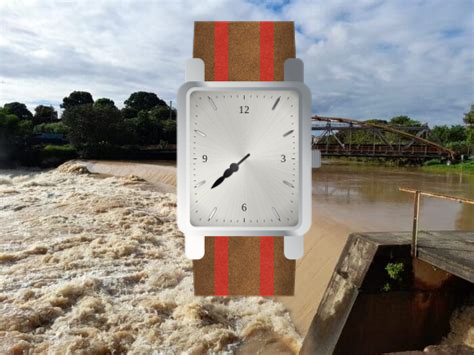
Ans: 7:38
